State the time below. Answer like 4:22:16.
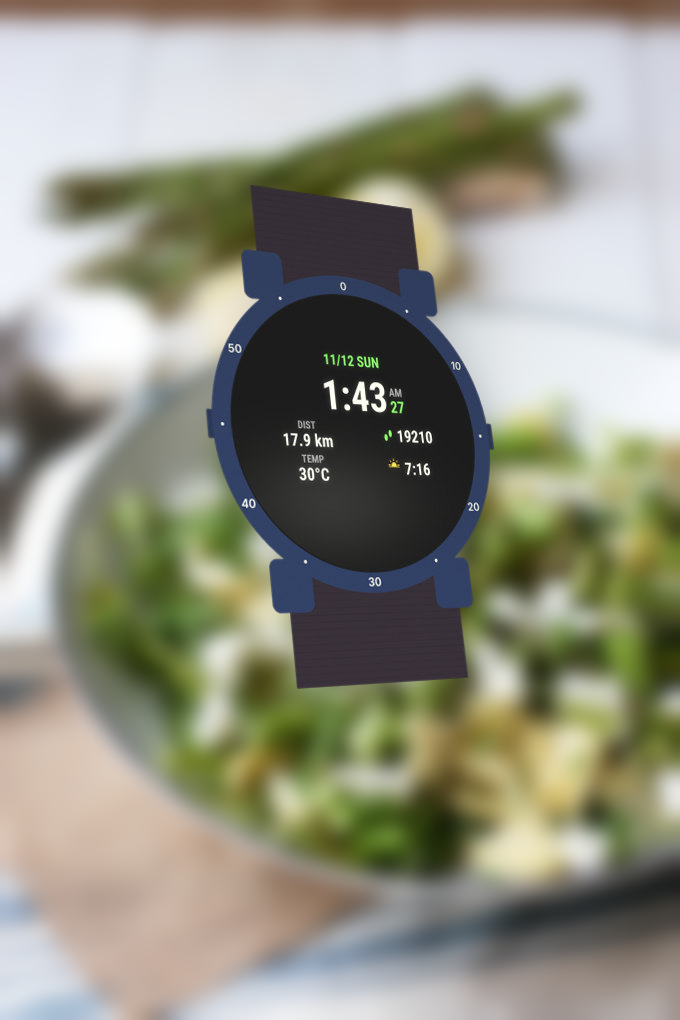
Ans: 1:43:27
